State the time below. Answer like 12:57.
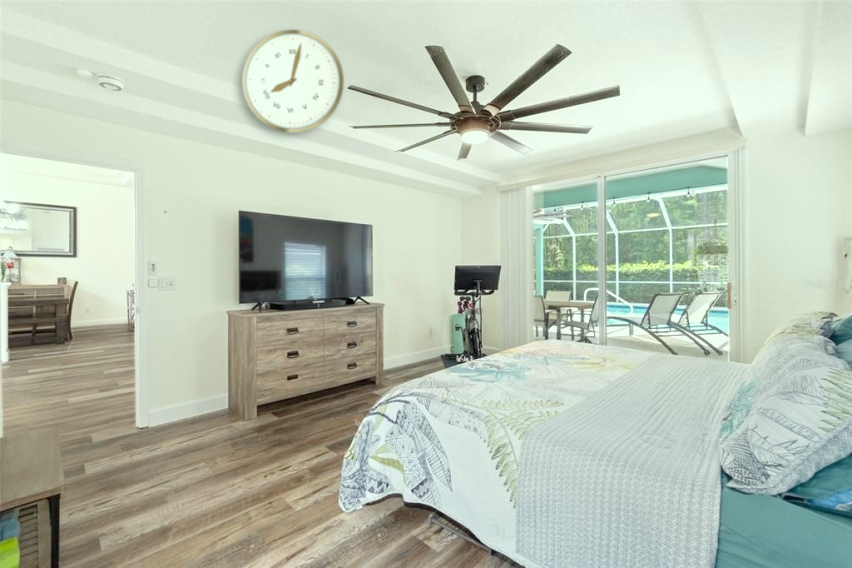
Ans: 8:02
